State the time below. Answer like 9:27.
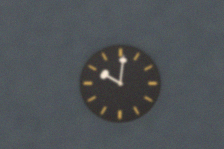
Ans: 10:01
